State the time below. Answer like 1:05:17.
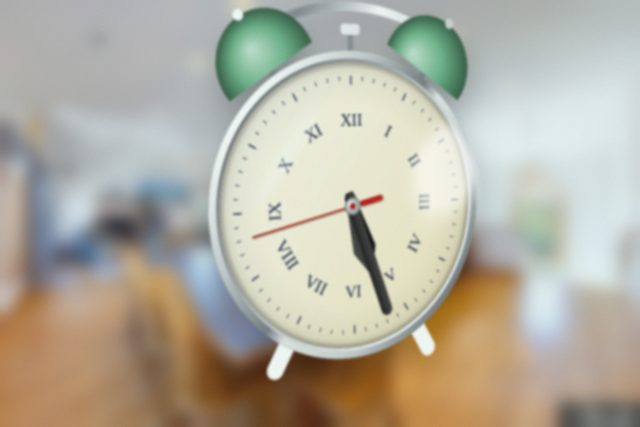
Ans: 5:26:43
